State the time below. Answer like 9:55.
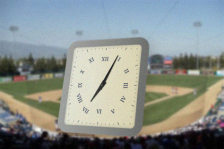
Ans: 7:04
